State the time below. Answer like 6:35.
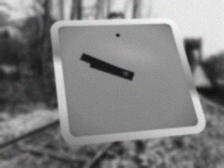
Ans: 9:50
